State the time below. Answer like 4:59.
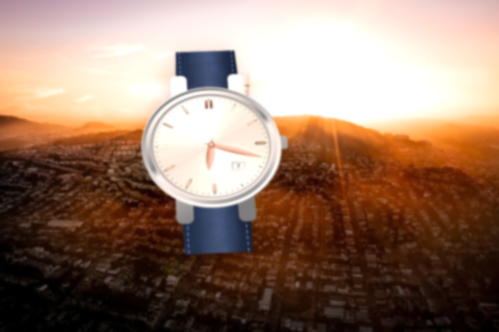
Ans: 6:18
